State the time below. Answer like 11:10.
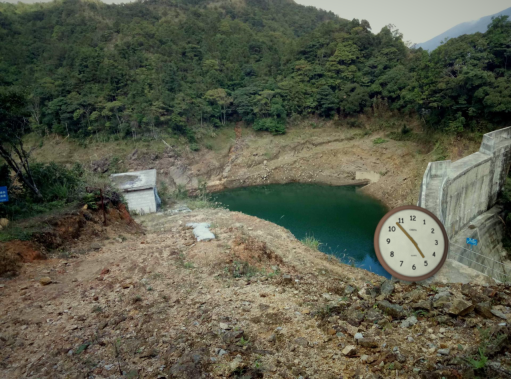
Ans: 4:53
